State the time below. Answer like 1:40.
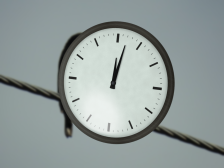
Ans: 12:02
